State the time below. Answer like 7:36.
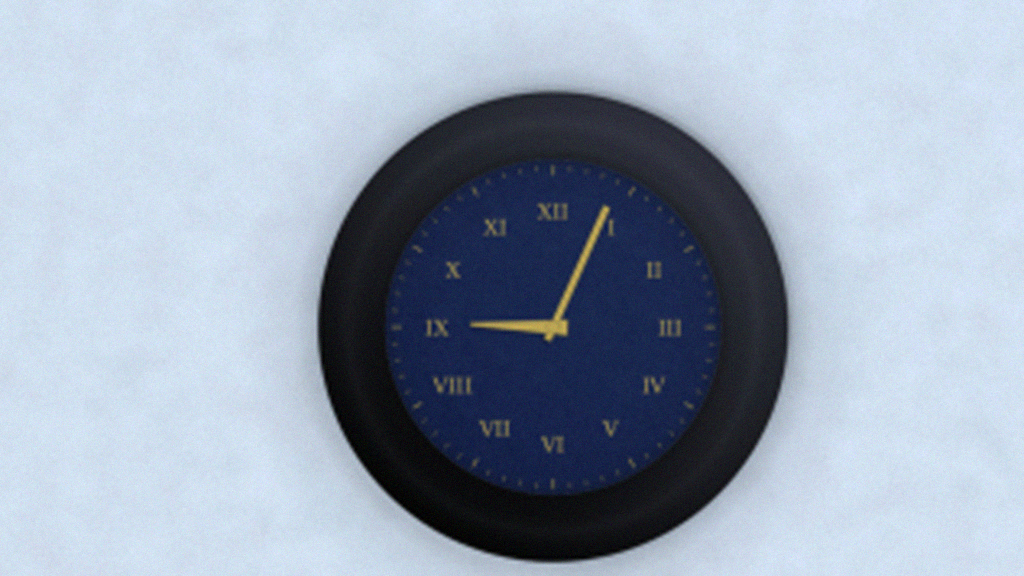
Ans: 9:04
